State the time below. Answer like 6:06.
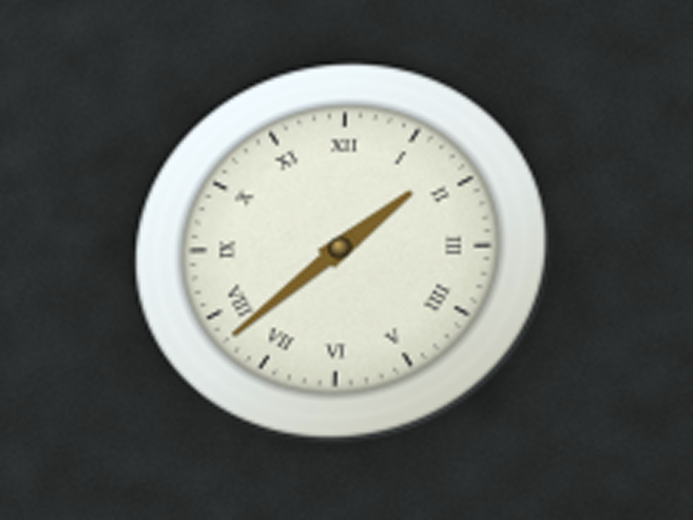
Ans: 1:38
